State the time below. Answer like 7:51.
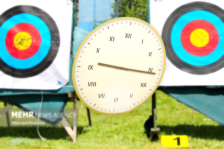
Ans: 9:16
